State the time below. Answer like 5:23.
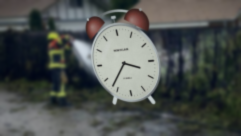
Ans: 3:37
